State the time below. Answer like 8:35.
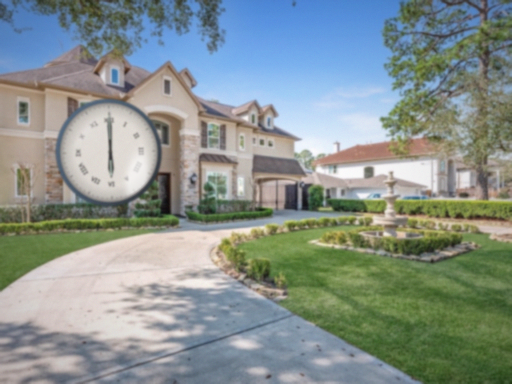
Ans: 6:00
